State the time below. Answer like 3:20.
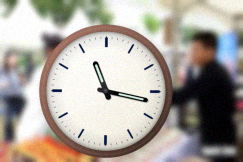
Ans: 11:17
